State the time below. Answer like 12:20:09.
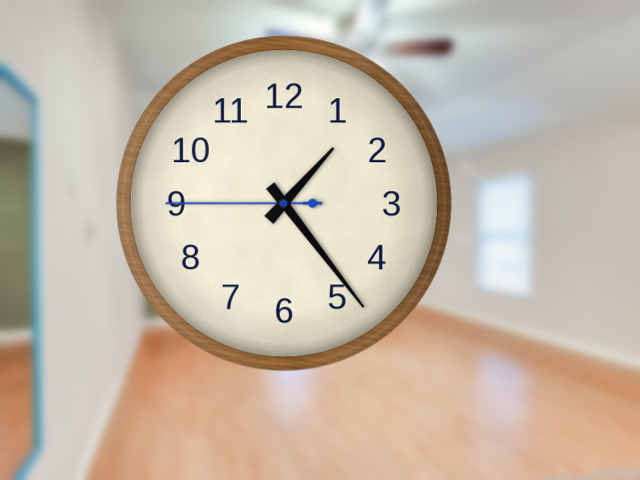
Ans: 1:23:45
